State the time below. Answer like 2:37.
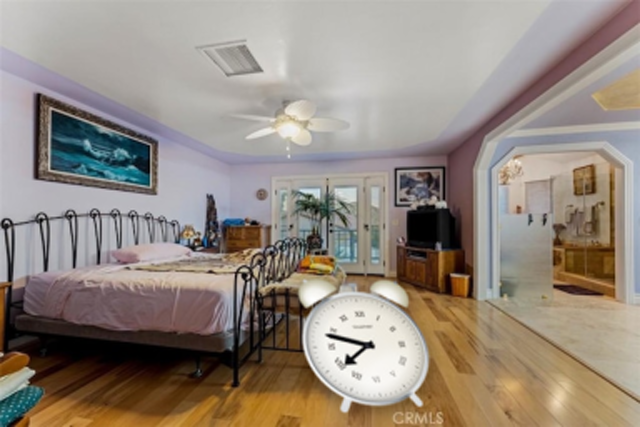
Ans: 7:48
